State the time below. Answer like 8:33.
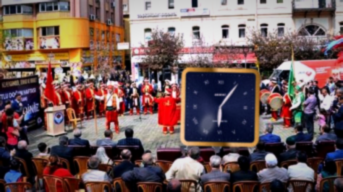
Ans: 6:06
